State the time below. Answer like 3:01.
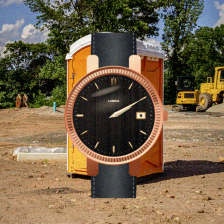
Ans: 2:10
